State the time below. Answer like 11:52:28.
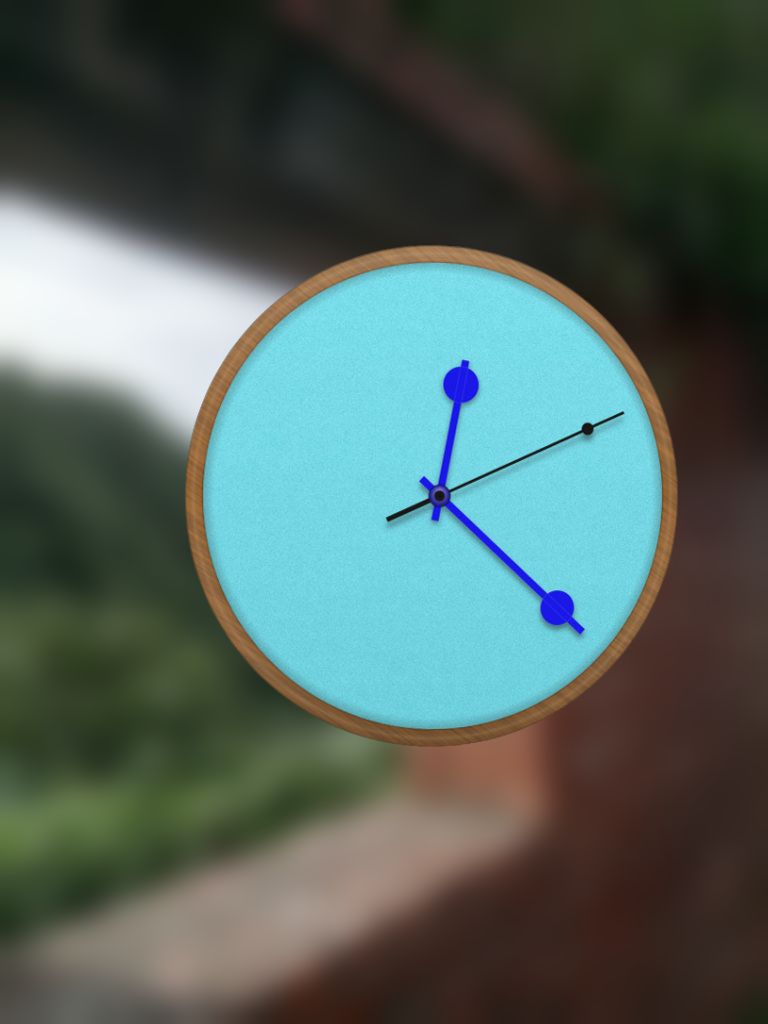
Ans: 12:22:11
